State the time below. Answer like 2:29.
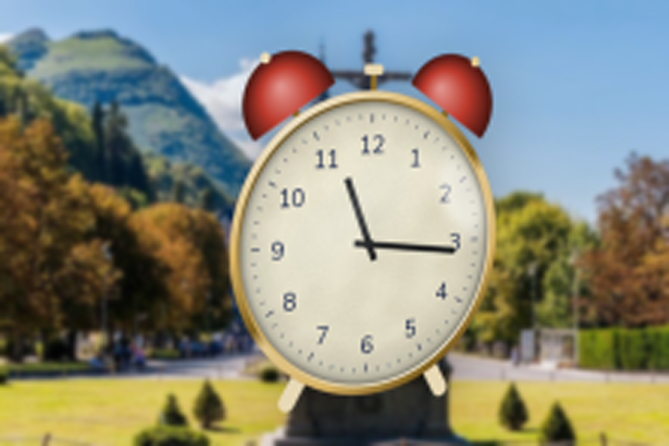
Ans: 11:16
